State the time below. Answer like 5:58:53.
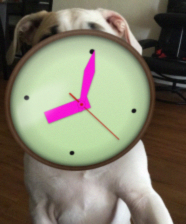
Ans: 8:00:21
